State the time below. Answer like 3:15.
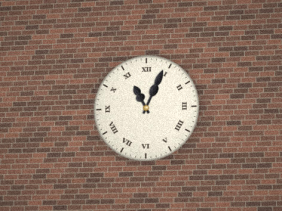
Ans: 11:04
